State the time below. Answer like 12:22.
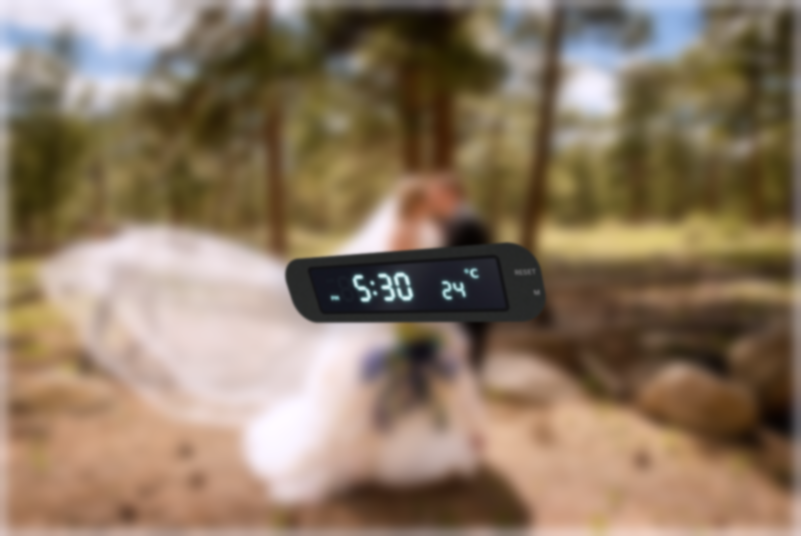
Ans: 5:30
